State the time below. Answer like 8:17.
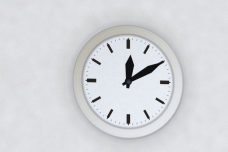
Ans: 12:10
